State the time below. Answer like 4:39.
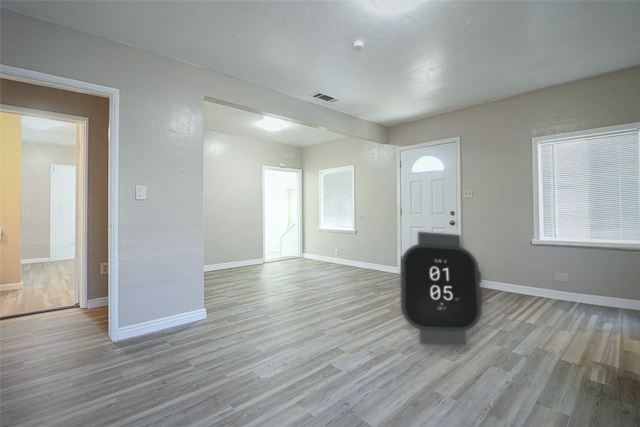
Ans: 1:05
